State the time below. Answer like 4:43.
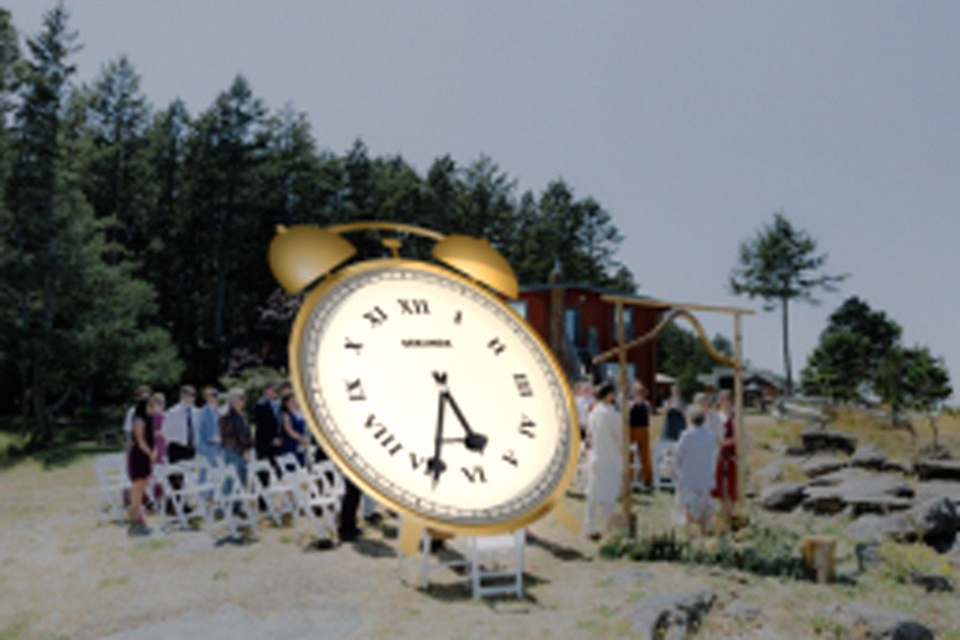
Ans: 5:34
